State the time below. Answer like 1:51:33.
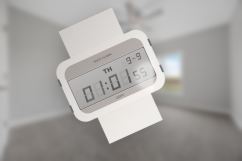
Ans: 1:01:55
